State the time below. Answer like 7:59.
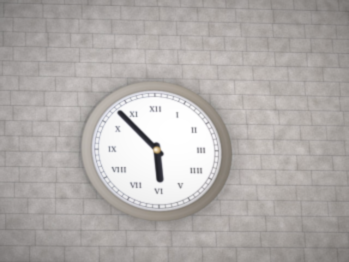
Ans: 5:53
